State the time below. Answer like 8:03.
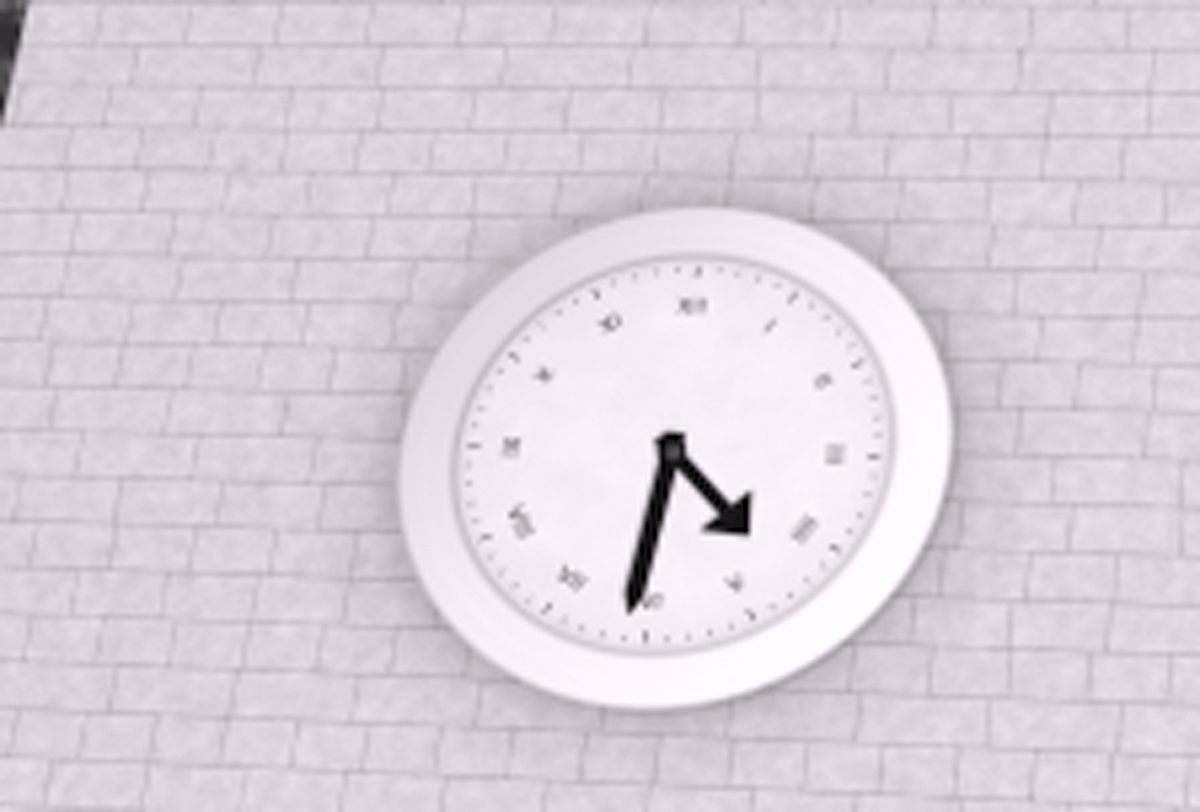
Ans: 4:31
